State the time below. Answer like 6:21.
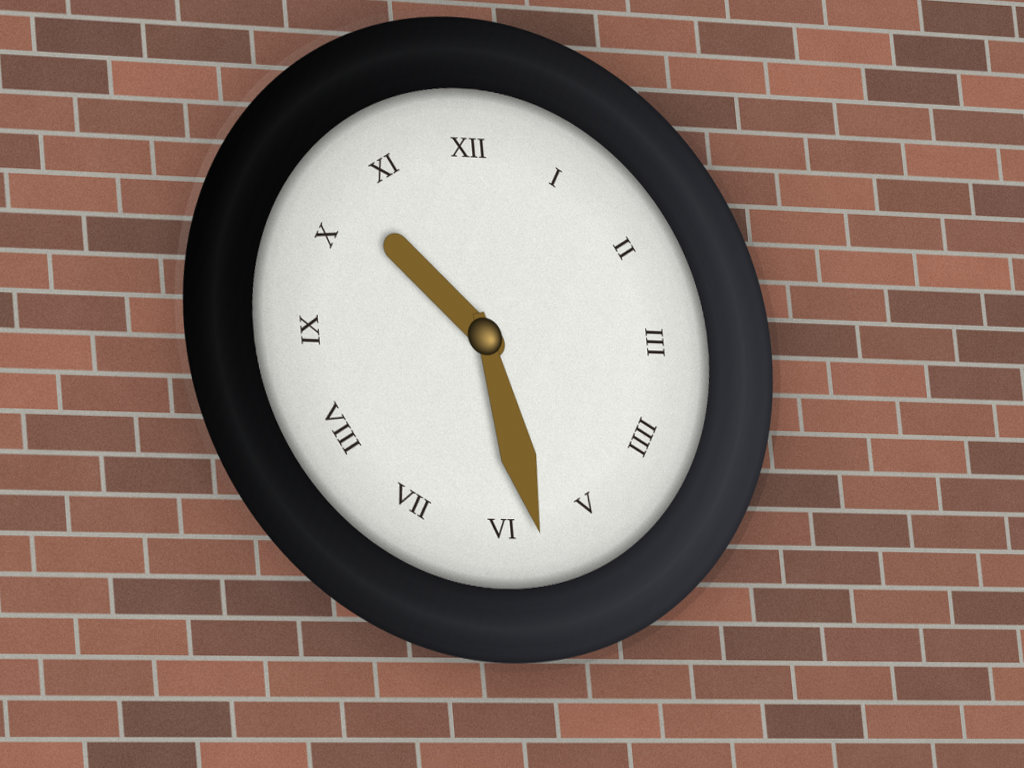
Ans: 10:28
